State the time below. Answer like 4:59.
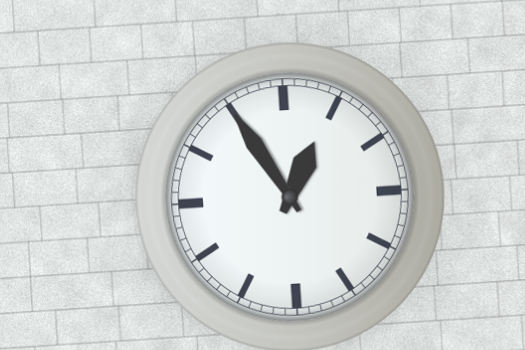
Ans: 12:55
